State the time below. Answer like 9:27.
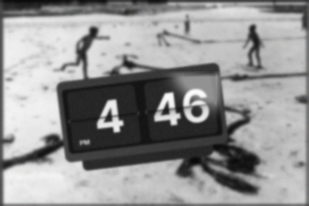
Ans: 4:46
